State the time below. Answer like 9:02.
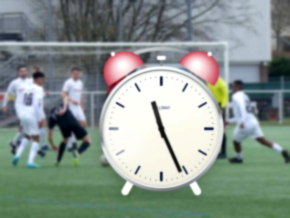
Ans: 11:26
